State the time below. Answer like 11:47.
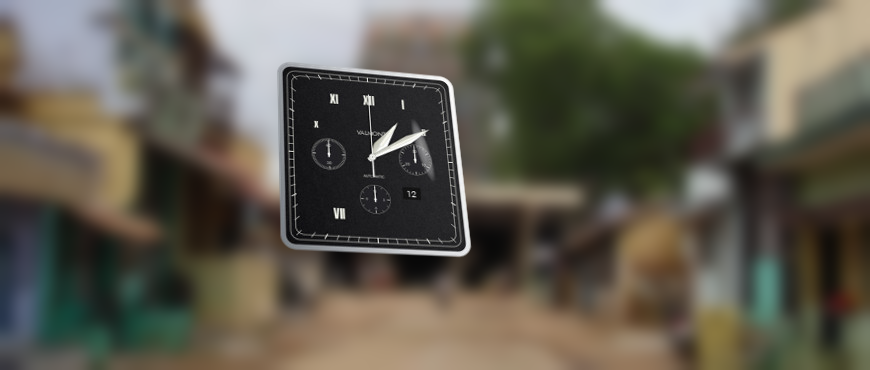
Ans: 1:10
